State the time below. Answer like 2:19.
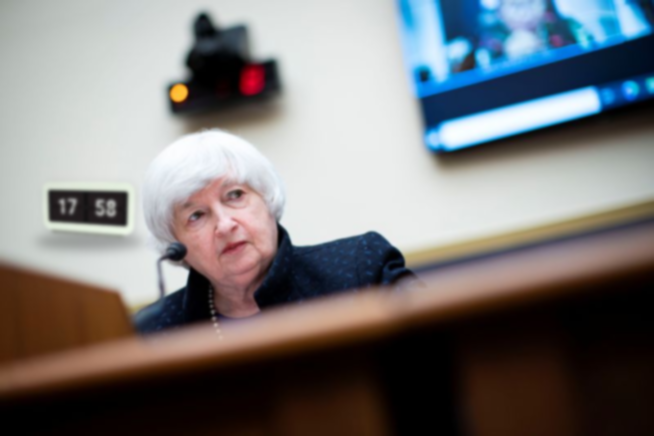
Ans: 17:58
